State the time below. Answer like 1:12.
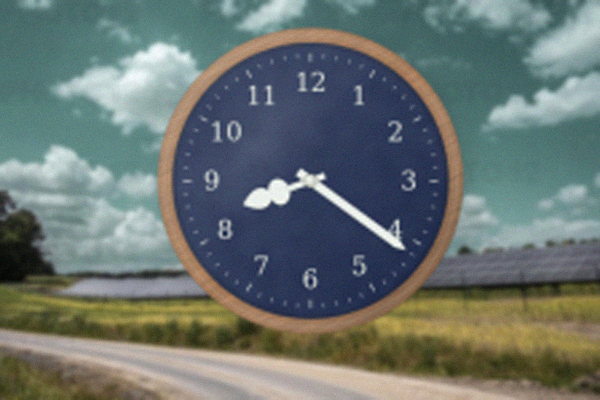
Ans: 8:21
